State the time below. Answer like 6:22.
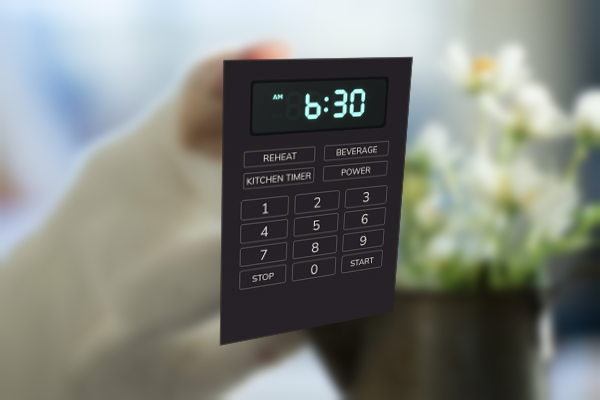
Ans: 6:30
